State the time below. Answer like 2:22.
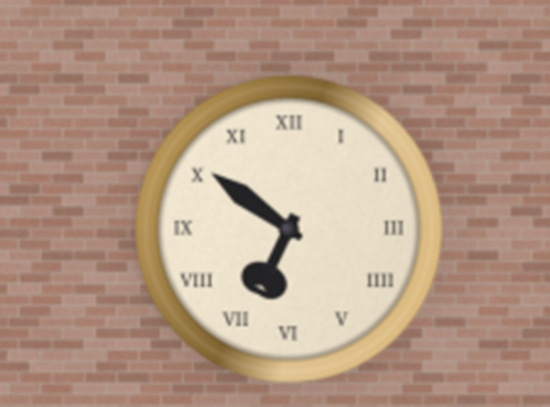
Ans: 6:51
